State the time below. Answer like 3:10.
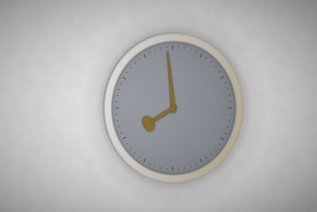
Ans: 7:59
